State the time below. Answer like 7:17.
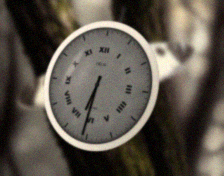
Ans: 6:31
